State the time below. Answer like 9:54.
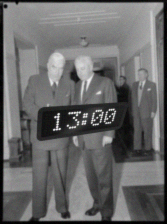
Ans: 13:00
